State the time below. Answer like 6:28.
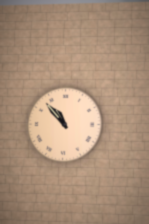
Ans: 10:53
